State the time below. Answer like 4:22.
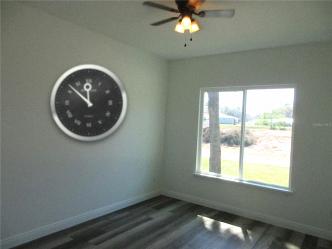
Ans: 11:52
